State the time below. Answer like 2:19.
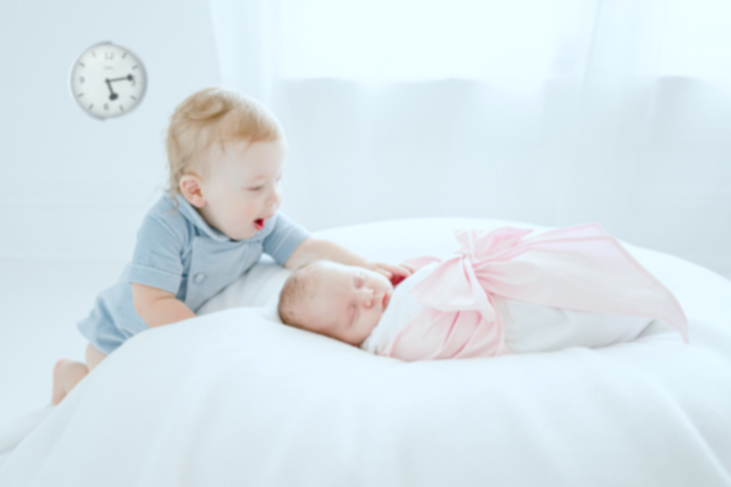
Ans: 5:13
